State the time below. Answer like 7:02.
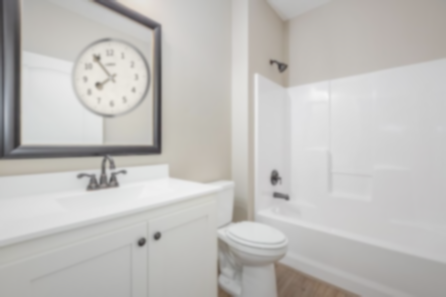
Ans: 7:54
